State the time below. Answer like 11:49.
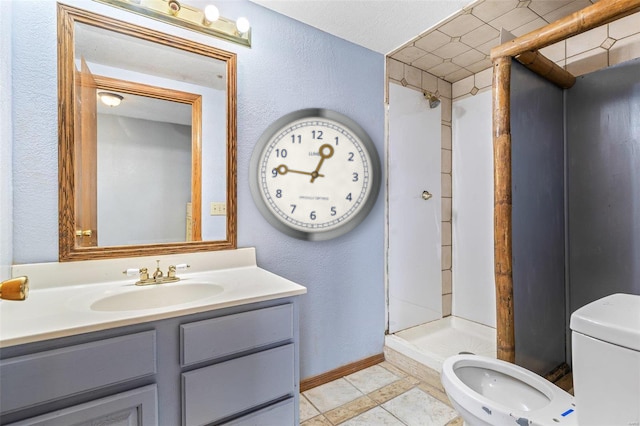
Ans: 12:46
